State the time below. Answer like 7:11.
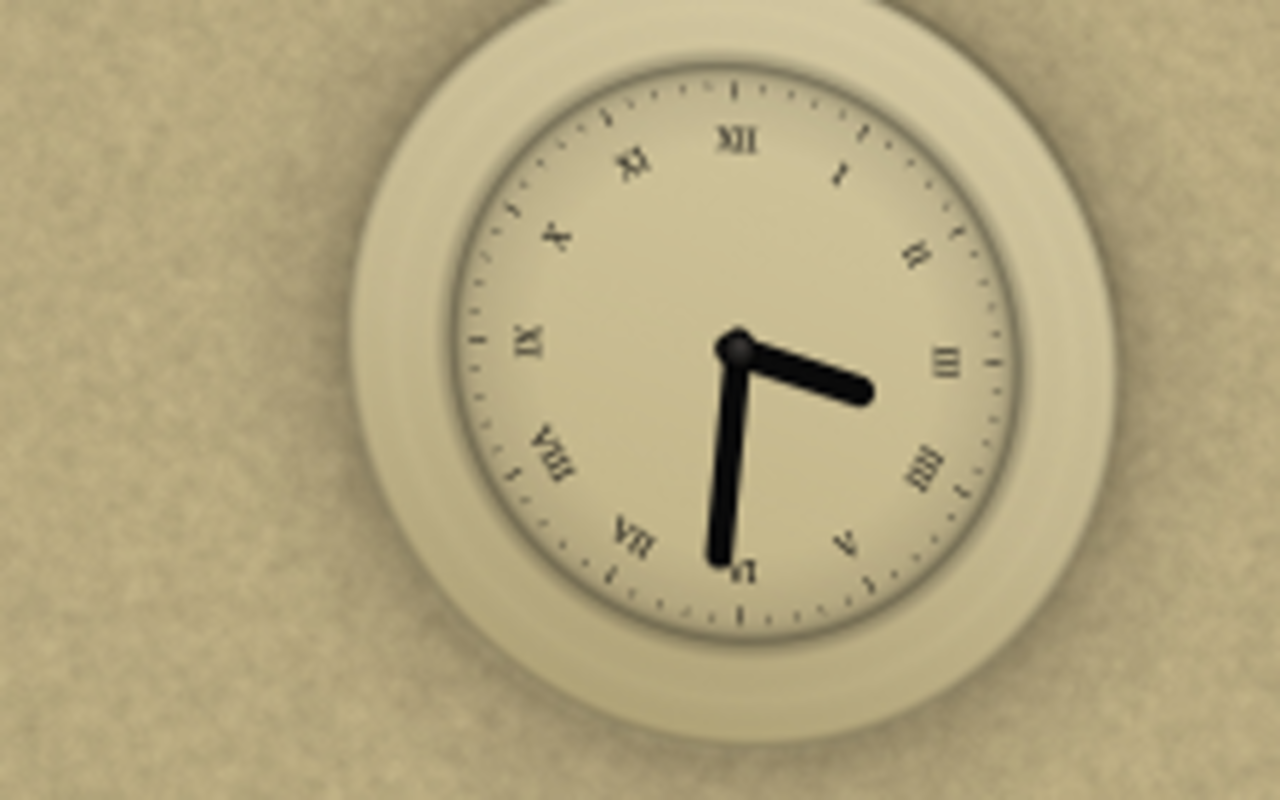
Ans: 3:31
